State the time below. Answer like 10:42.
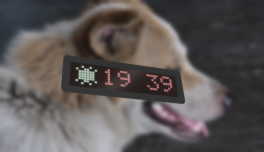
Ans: 19:39
